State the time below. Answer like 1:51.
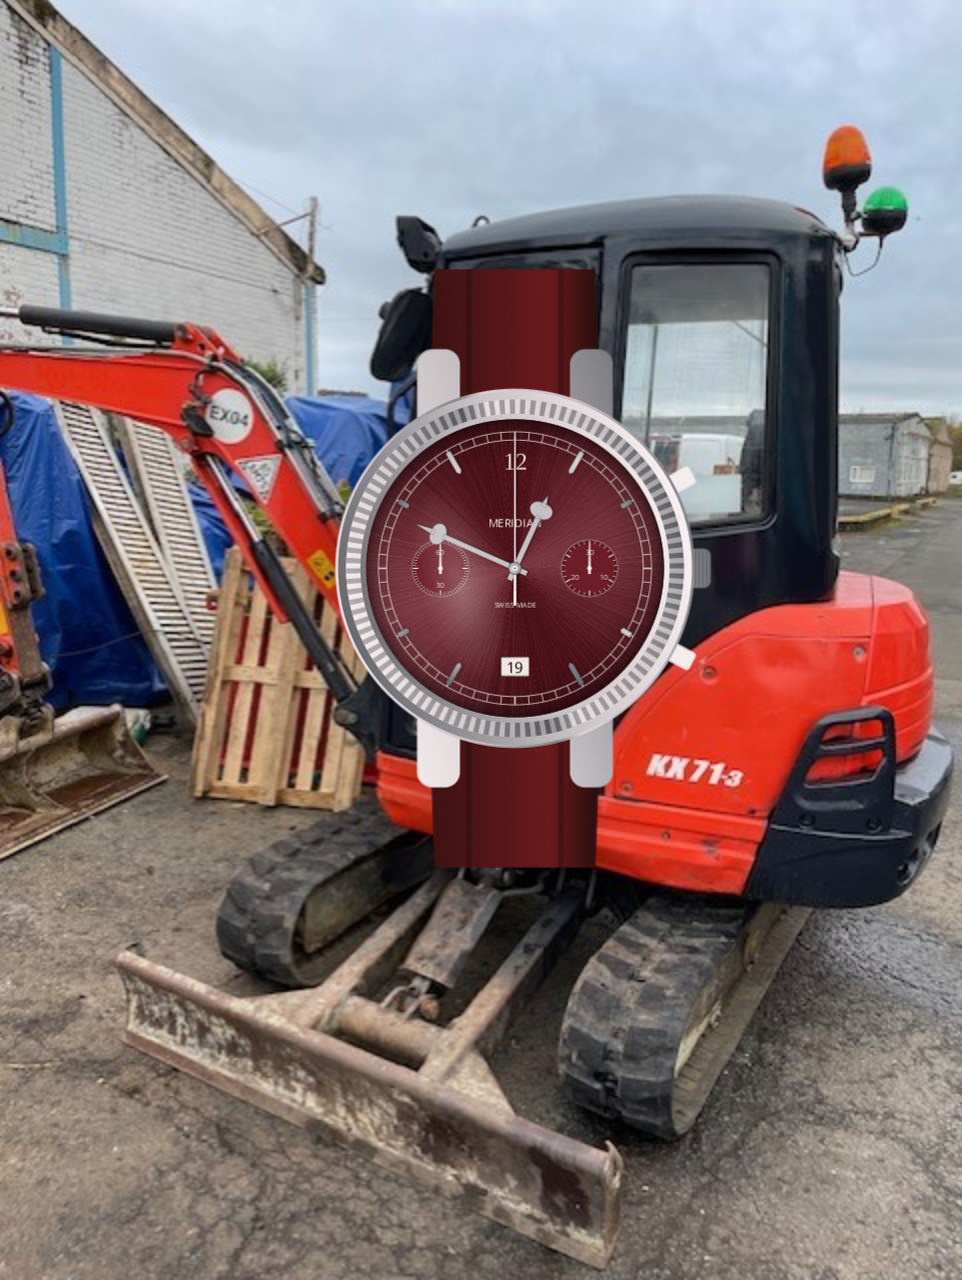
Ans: 12:49
